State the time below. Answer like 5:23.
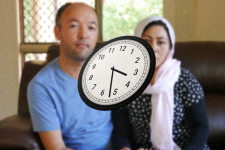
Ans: 3:27
